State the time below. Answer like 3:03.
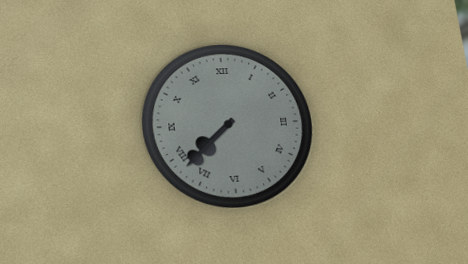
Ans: 7:38
